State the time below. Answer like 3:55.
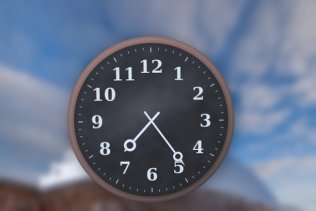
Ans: 7:24
